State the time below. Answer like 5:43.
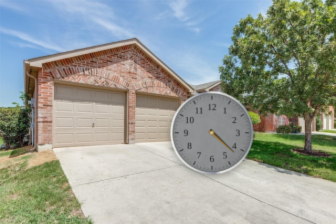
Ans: 4:22
